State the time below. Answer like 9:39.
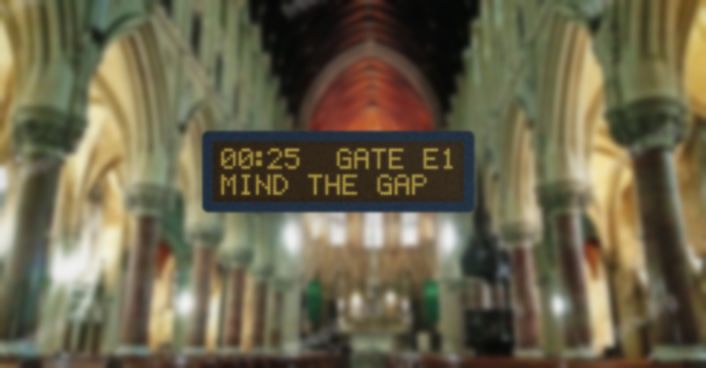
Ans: 0:25
